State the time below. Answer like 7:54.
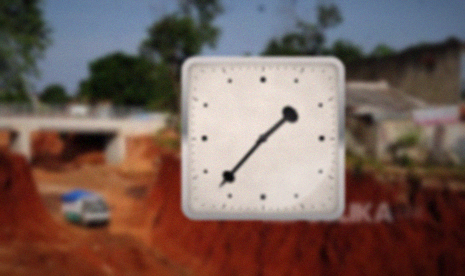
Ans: 1:37
